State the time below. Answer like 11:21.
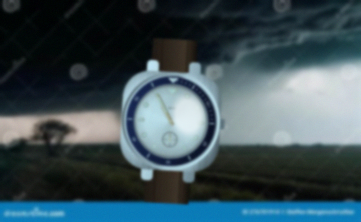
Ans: 10:55
